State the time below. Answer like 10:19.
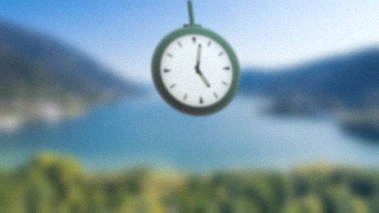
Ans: 5:02
